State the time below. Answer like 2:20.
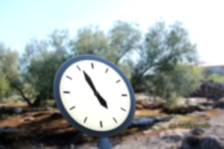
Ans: 4:56
